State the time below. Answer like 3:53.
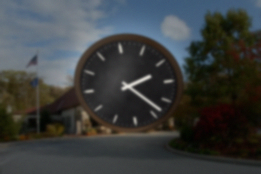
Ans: 2:23
